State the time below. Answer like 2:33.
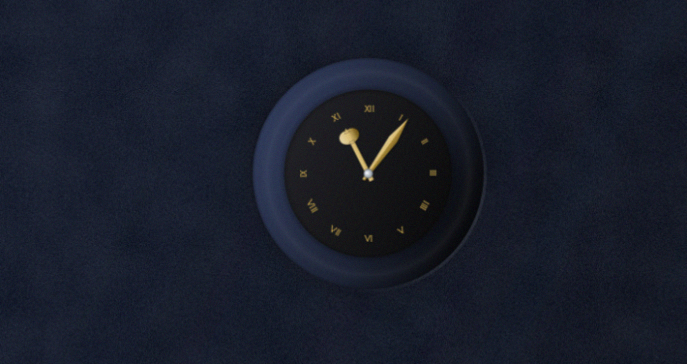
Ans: 11:06
